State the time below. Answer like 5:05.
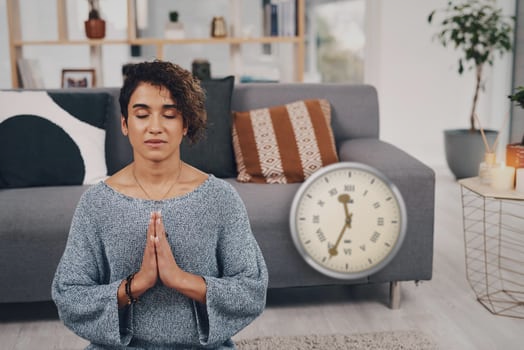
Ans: 11:34
